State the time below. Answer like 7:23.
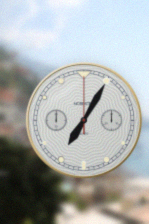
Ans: 7:05
